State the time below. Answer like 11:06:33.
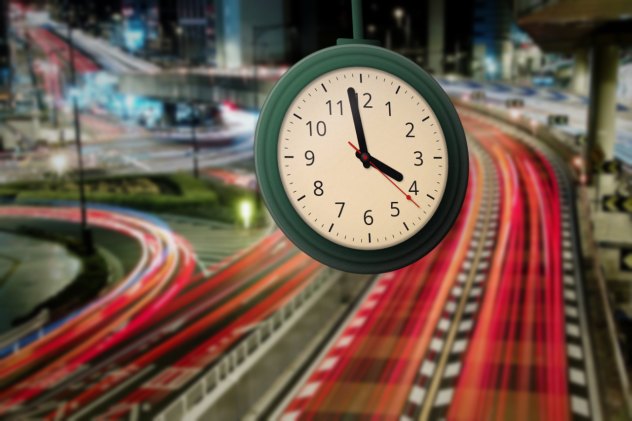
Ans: 3:58:22
